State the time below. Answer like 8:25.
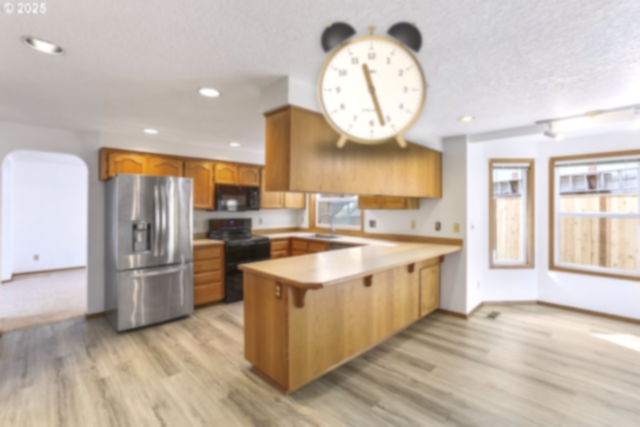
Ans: 11:27
